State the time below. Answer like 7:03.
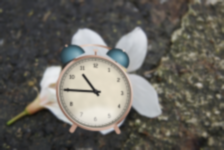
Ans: 10:45
